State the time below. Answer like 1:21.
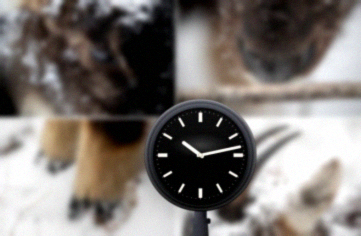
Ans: 10:13
